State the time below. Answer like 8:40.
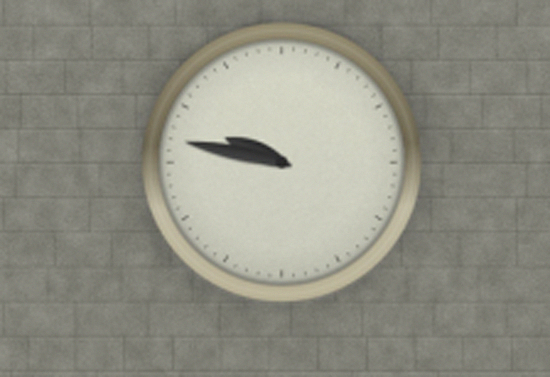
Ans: 9:47
